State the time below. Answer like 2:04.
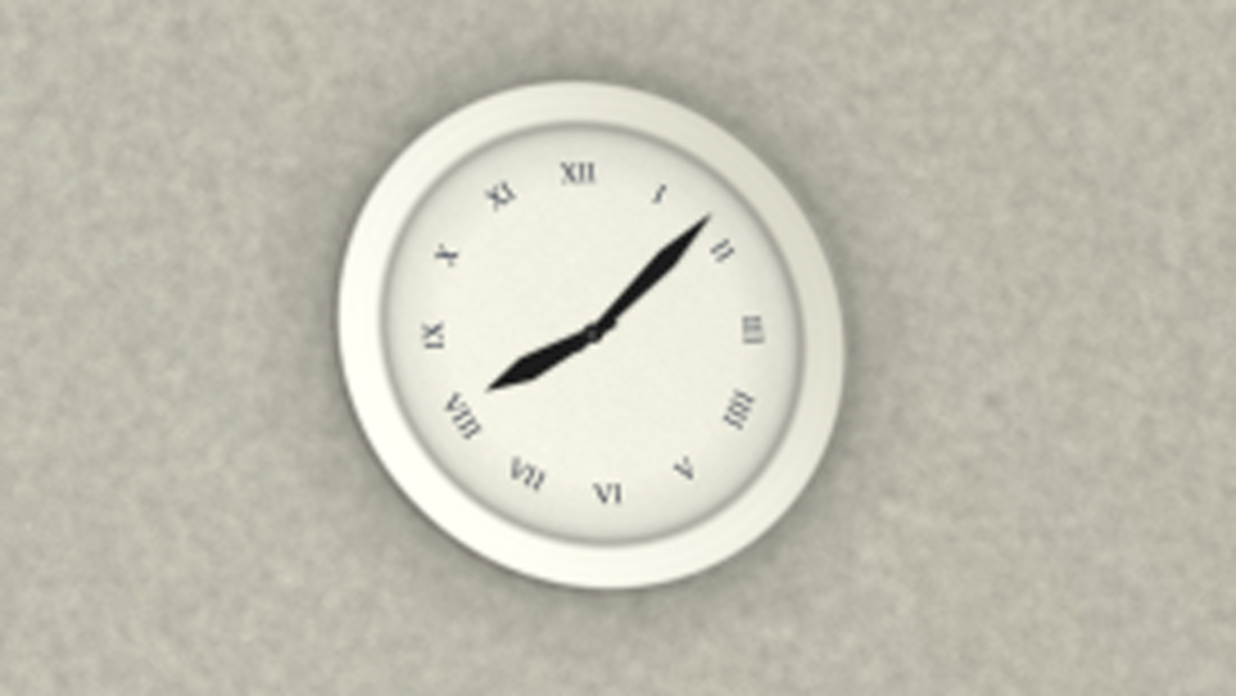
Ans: 8:08
